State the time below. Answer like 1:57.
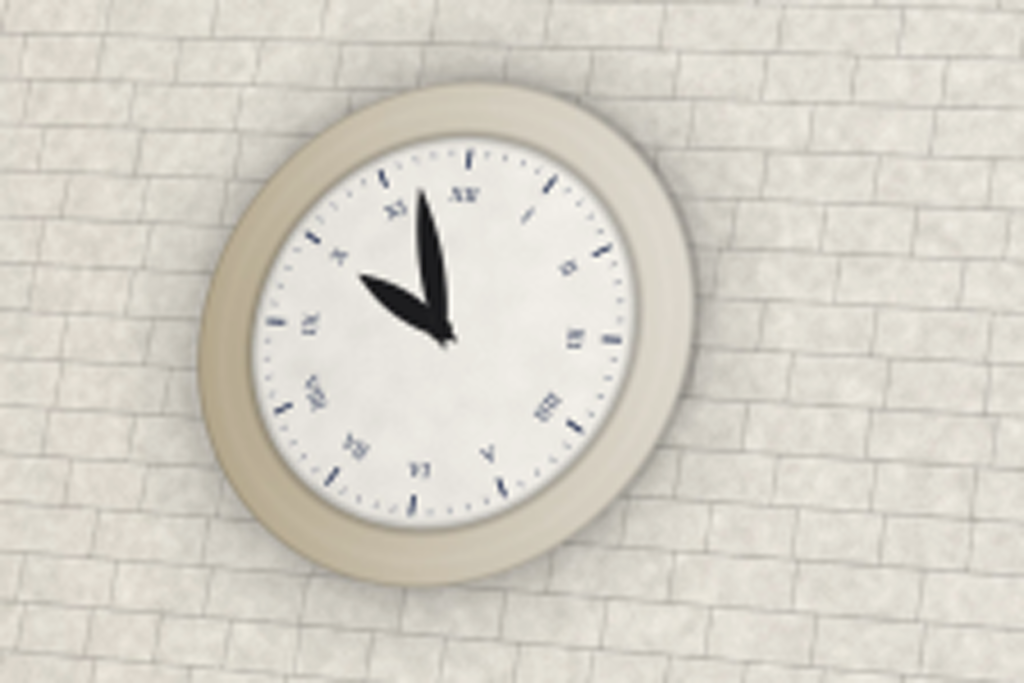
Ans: 9:57
